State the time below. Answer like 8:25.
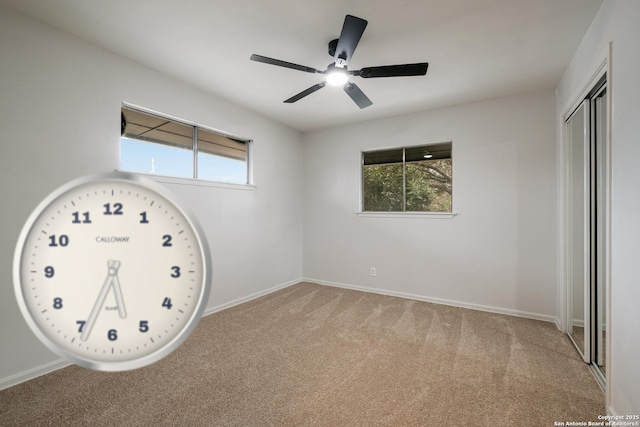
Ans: 5:34
